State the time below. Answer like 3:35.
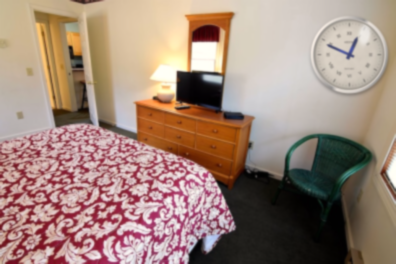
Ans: 12:49
